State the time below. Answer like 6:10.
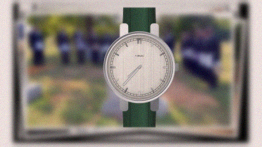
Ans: 7:37
